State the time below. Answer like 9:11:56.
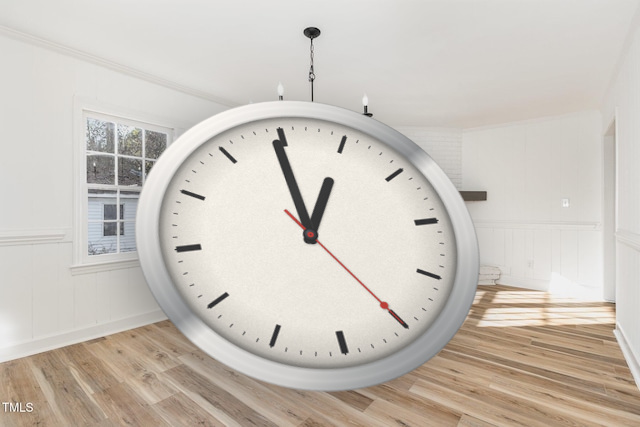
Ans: 12:59:25
